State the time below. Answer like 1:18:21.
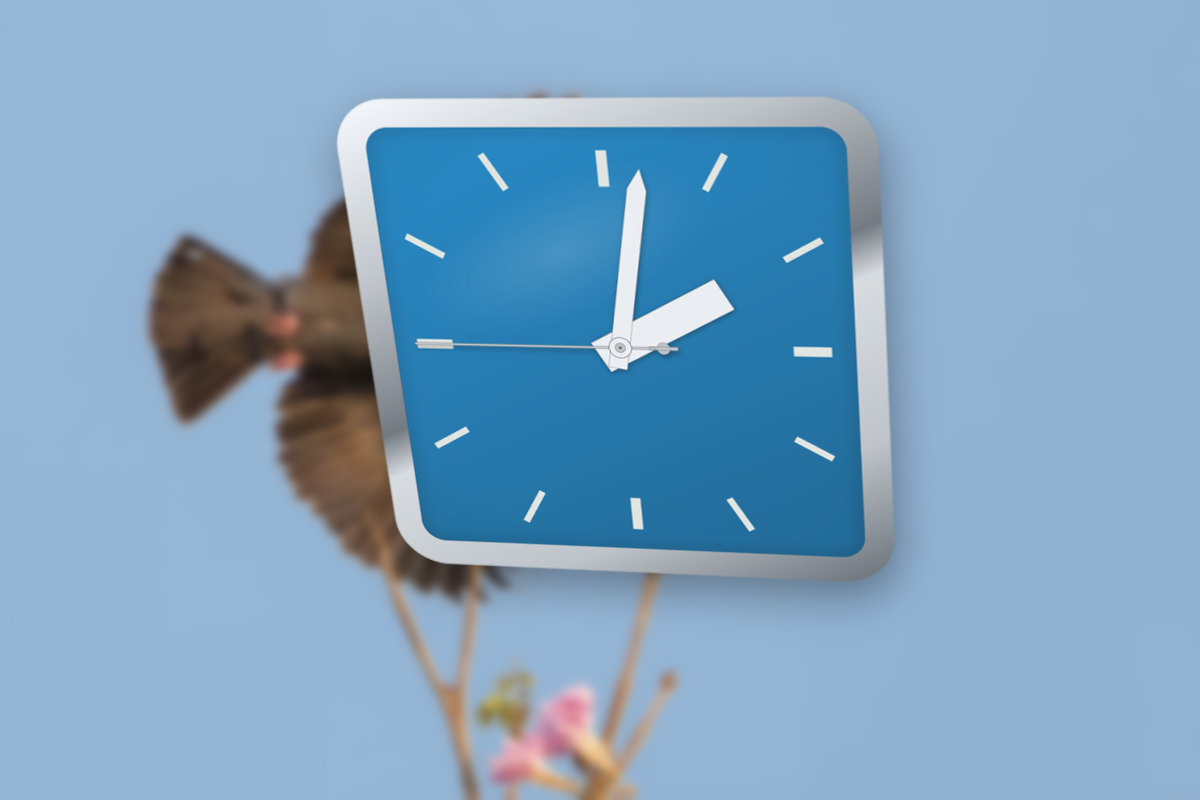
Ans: 2:01:45
